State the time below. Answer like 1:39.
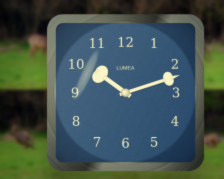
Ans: 10:12
